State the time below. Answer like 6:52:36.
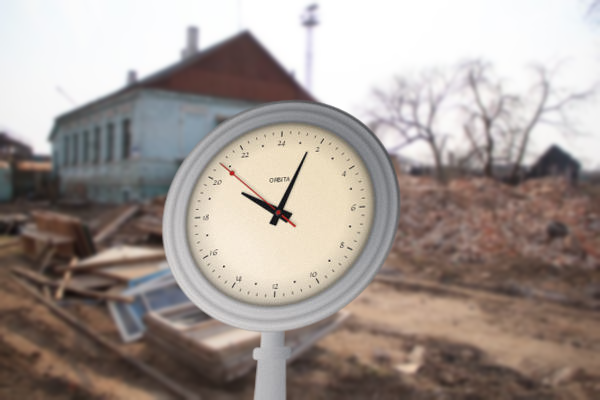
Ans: 20:03:52
